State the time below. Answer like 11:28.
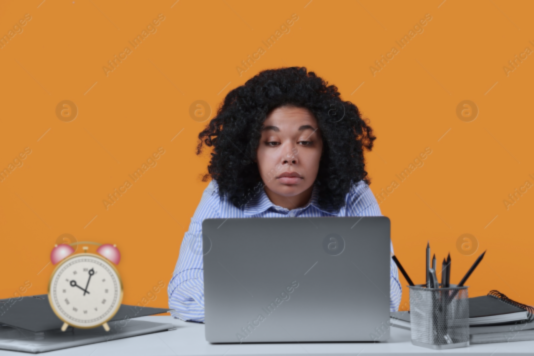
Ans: 10:03
